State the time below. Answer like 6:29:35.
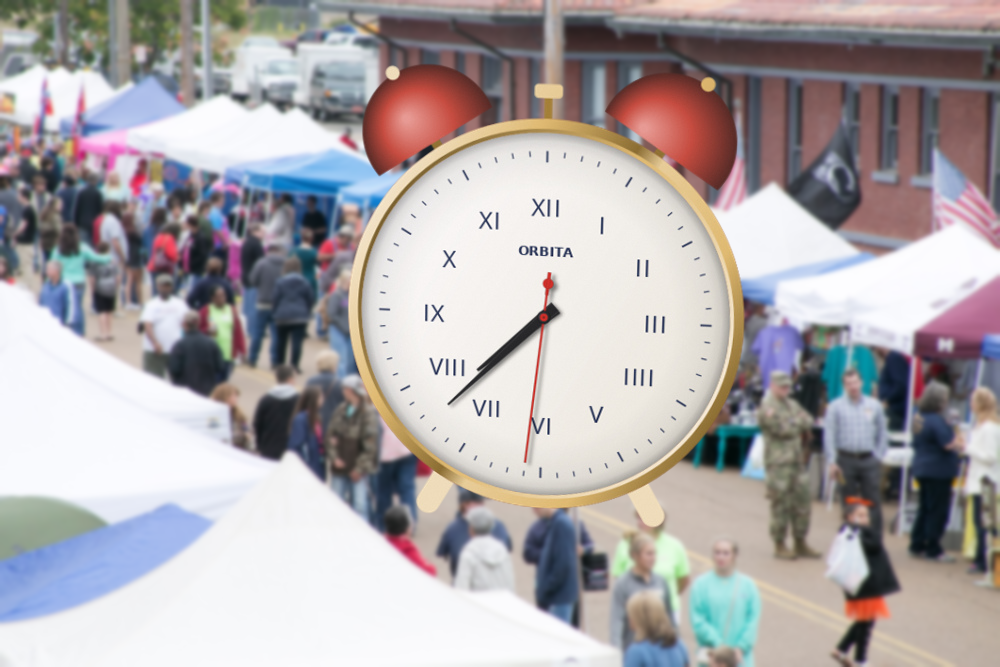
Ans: 7:37:31
